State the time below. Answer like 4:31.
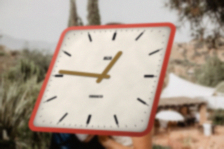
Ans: 12:46
